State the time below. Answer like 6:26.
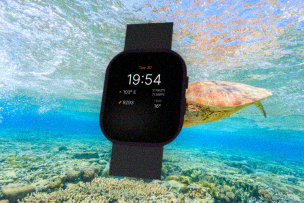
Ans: 19:54
